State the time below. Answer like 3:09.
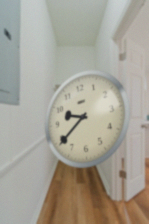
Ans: 9:39
